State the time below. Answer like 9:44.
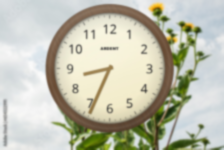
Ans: 8:34
